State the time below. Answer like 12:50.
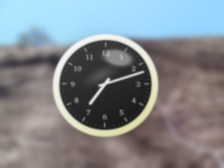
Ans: 7:12
